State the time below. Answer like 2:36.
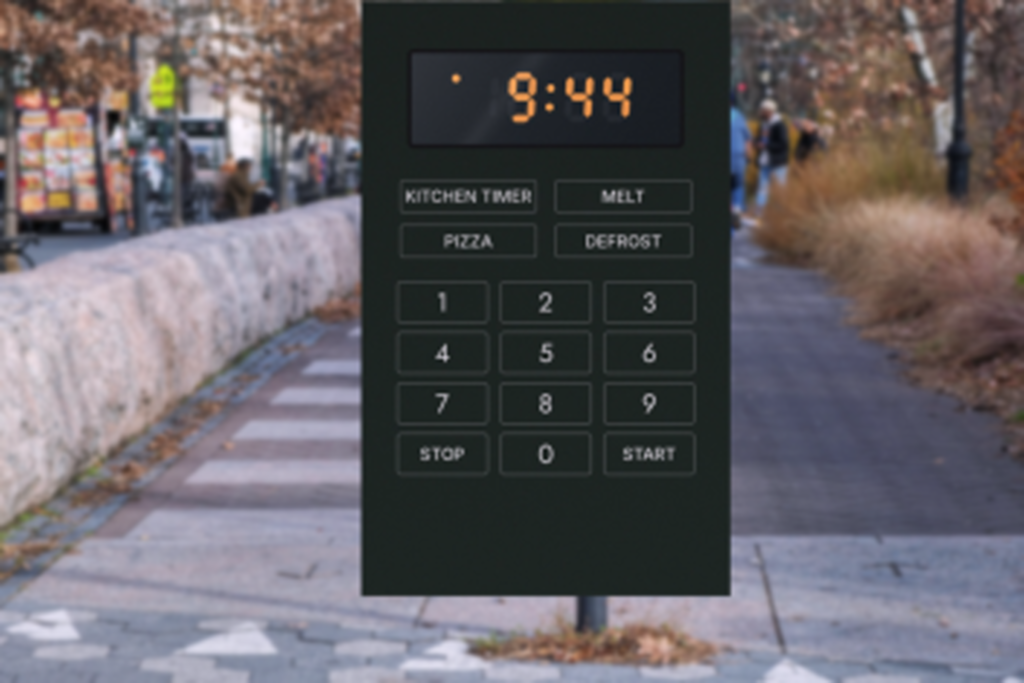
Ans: 9:44
